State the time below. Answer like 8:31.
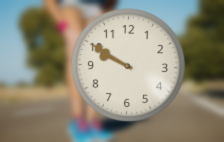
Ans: 9:50
